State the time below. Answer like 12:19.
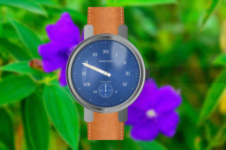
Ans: 9:49
